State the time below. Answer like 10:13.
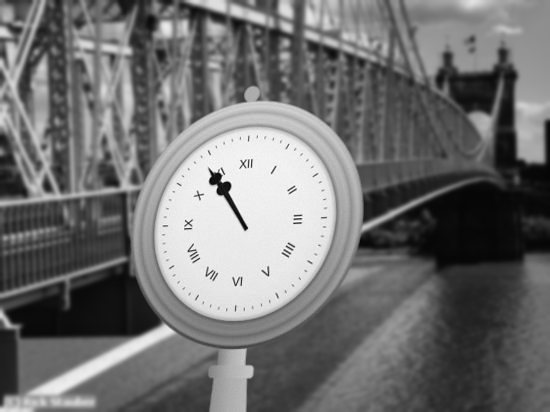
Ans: 10:54
